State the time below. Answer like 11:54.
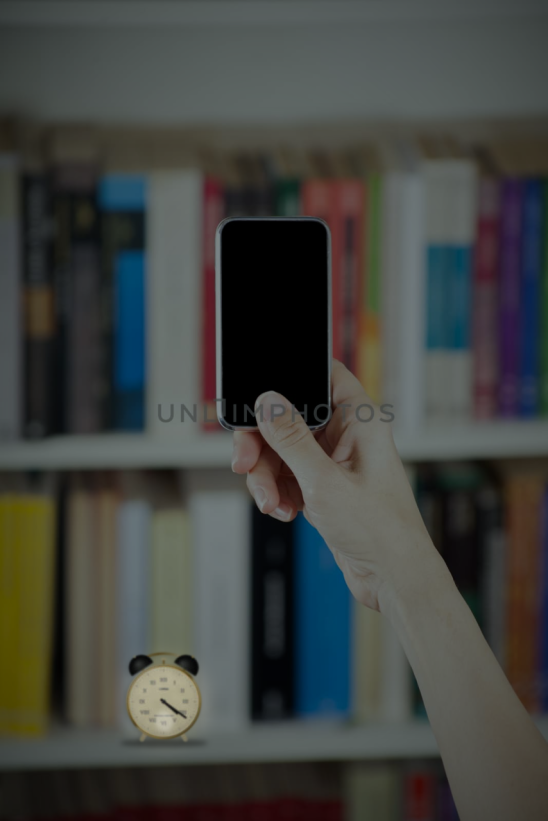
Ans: 4:21
